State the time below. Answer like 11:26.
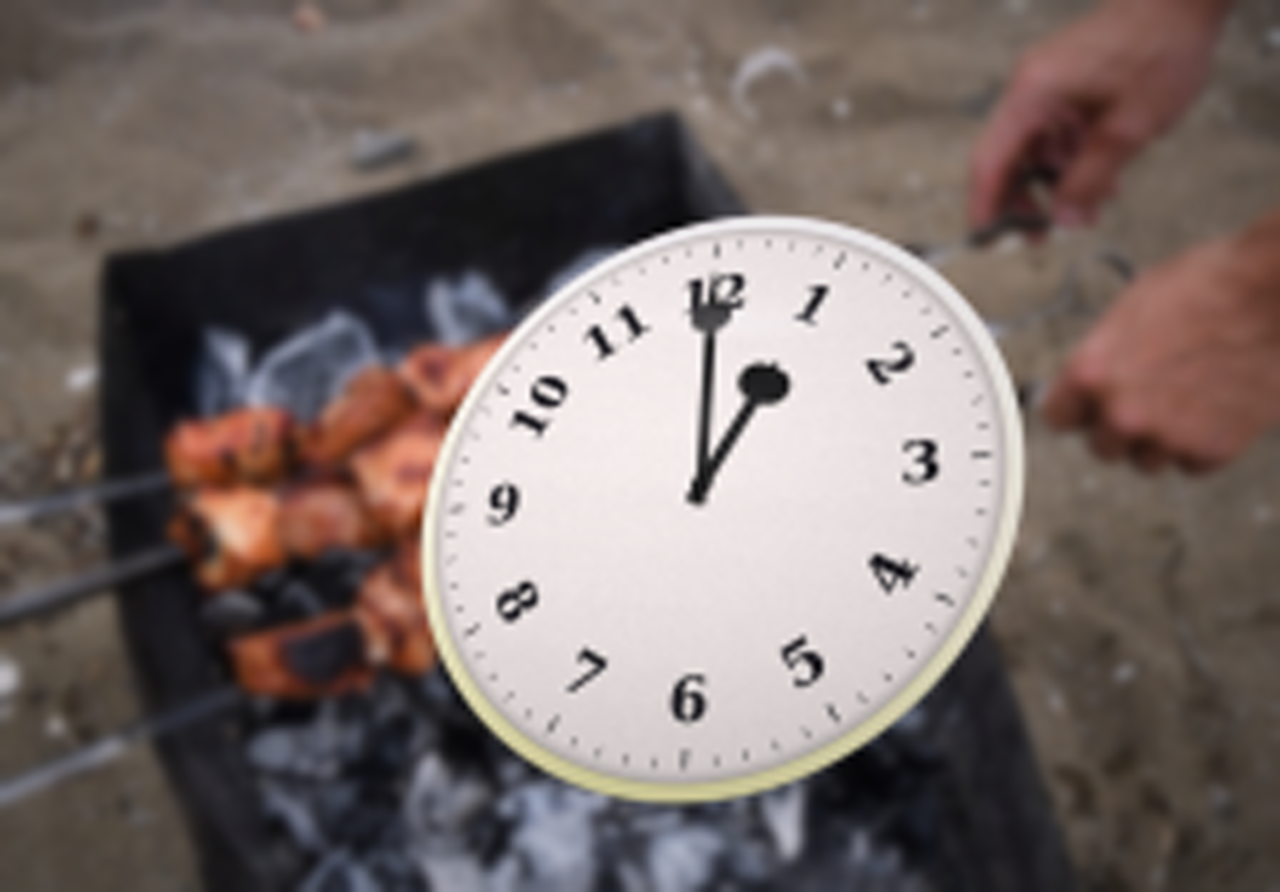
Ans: 1:00
